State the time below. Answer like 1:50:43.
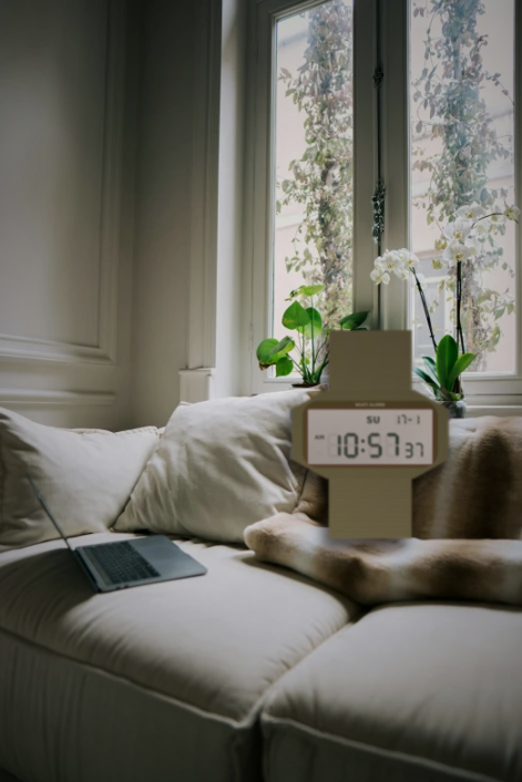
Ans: 10:57:37
